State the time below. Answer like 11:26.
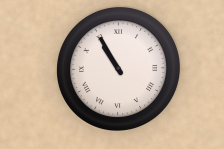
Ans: 10:55
